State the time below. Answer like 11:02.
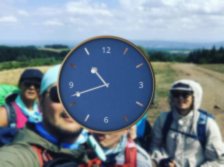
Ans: 10:42
